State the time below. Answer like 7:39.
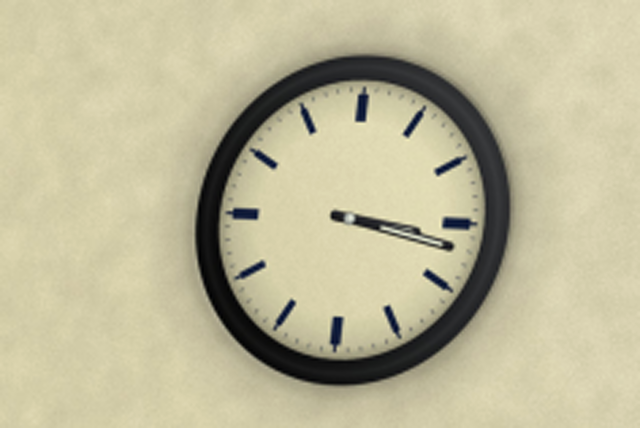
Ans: 3:17
